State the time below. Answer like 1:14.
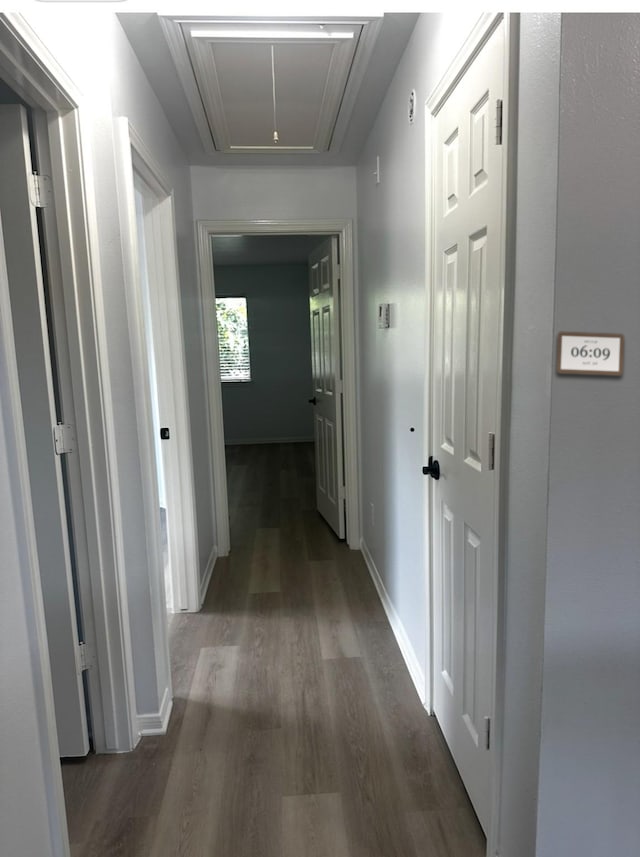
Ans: 6:09
